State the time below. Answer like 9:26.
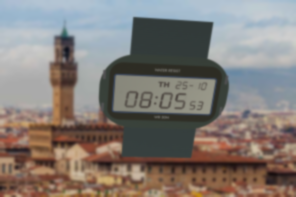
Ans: 8:05
